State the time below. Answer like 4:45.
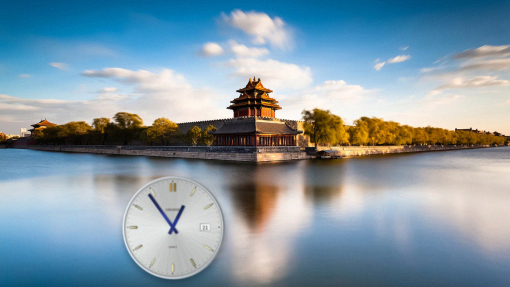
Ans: 12:54
